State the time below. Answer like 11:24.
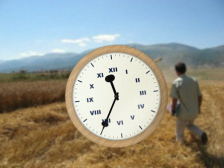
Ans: 11:35
